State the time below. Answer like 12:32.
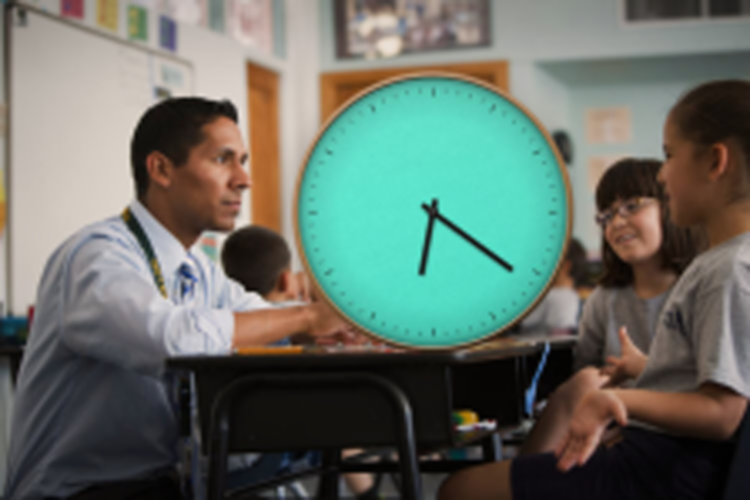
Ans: 6:21
